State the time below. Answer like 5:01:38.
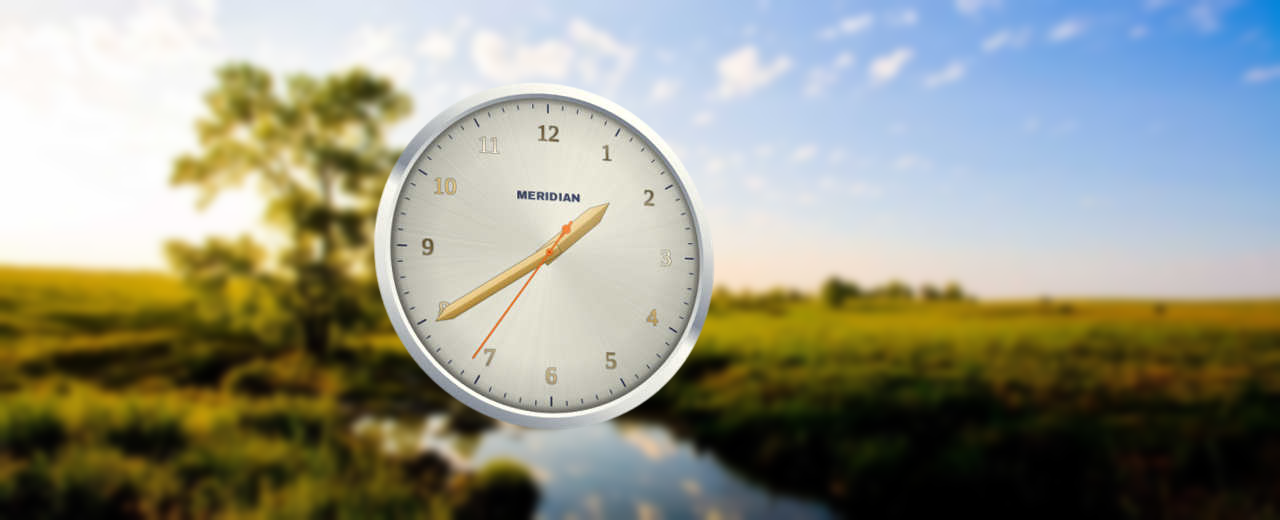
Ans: 1:39:36
